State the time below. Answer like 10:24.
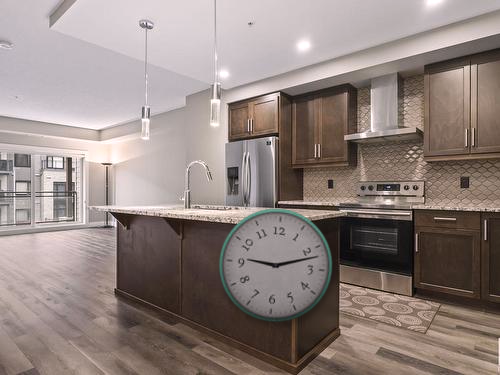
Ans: 9:12
